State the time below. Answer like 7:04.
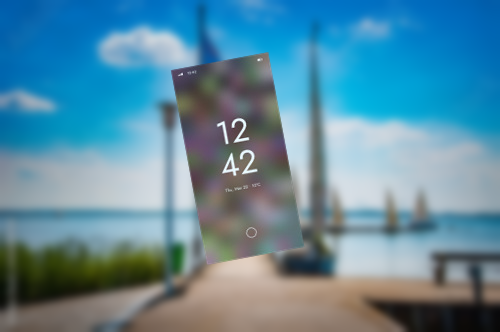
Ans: 12:42
